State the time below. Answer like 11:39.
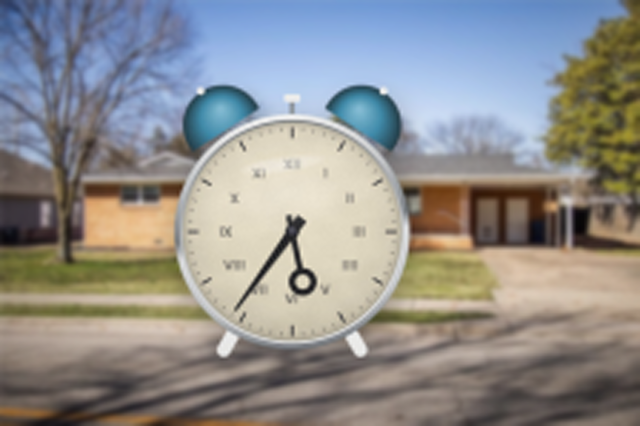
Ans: 5:36
